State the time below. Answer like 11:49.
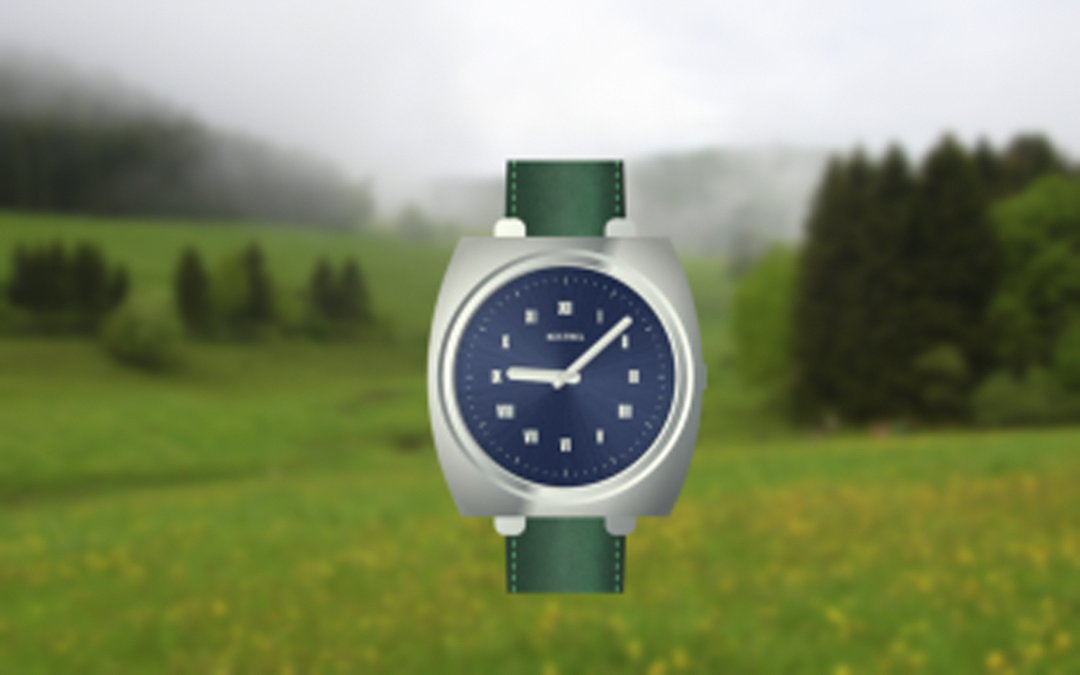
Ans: 9:08
